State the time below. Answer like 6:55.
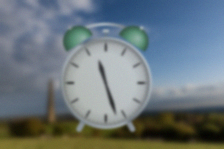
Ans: 11:27
